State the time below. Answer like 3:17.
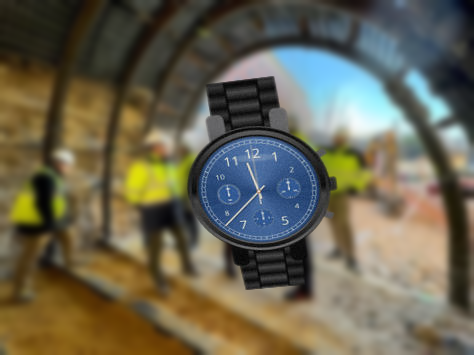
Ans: 11:38
